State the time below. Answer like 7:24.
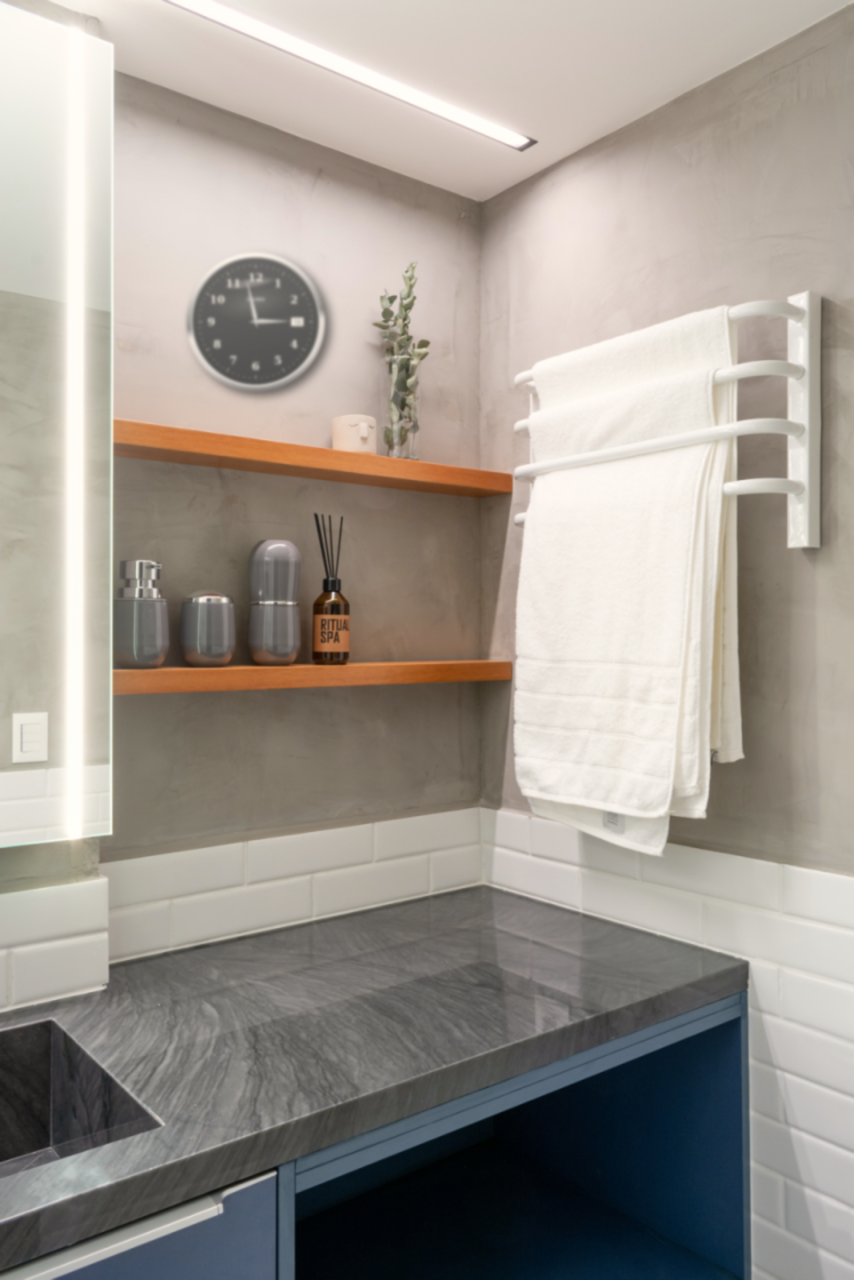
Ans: 2:58
